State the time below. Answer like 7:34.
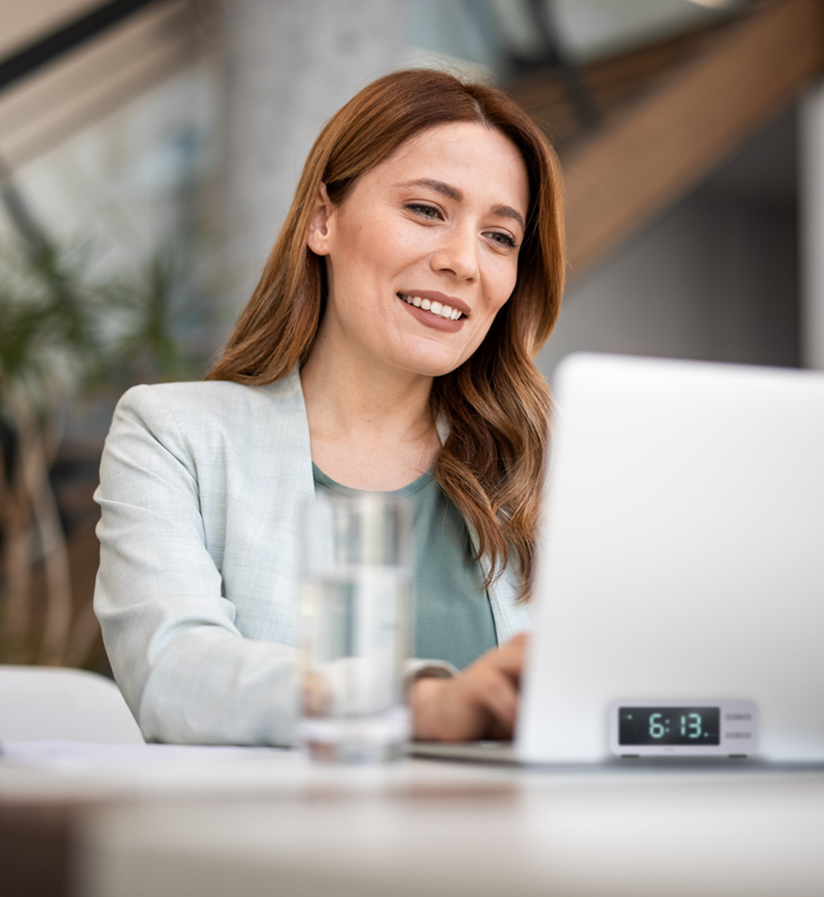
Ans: 6:13
